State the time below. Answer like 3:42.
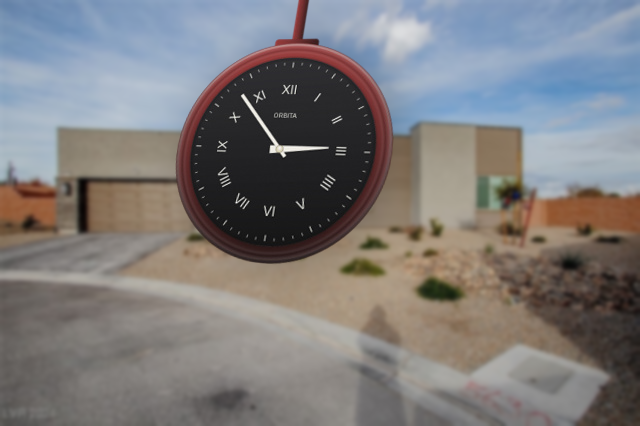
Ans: 2:53
